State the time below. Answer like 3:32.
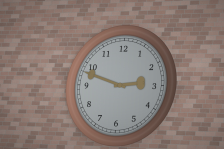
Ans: 2:48
